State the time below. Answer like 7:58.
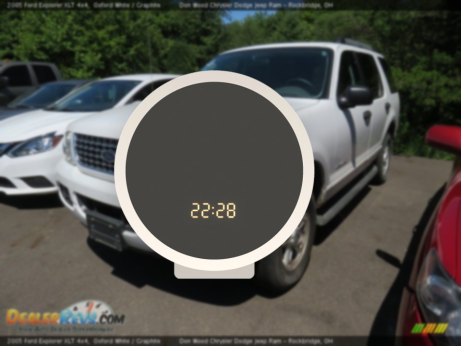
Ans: 22:28
